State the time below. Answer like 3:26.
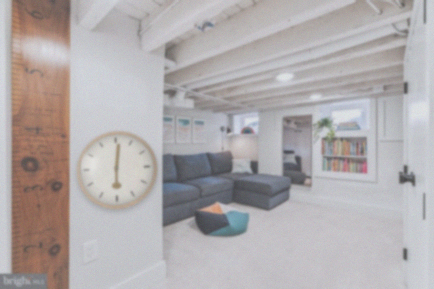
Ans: 6:01
